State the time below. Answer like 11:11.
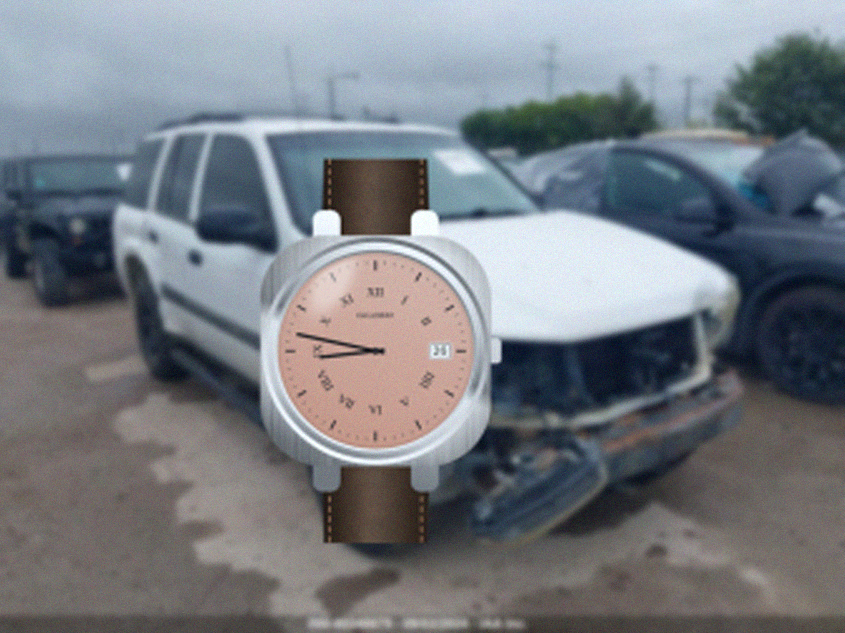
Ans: 8:47
